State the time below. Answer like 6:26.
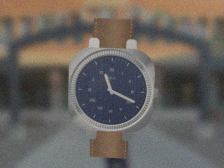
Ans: 11:19
